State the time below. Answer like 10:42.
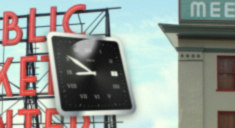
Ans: 8:51
